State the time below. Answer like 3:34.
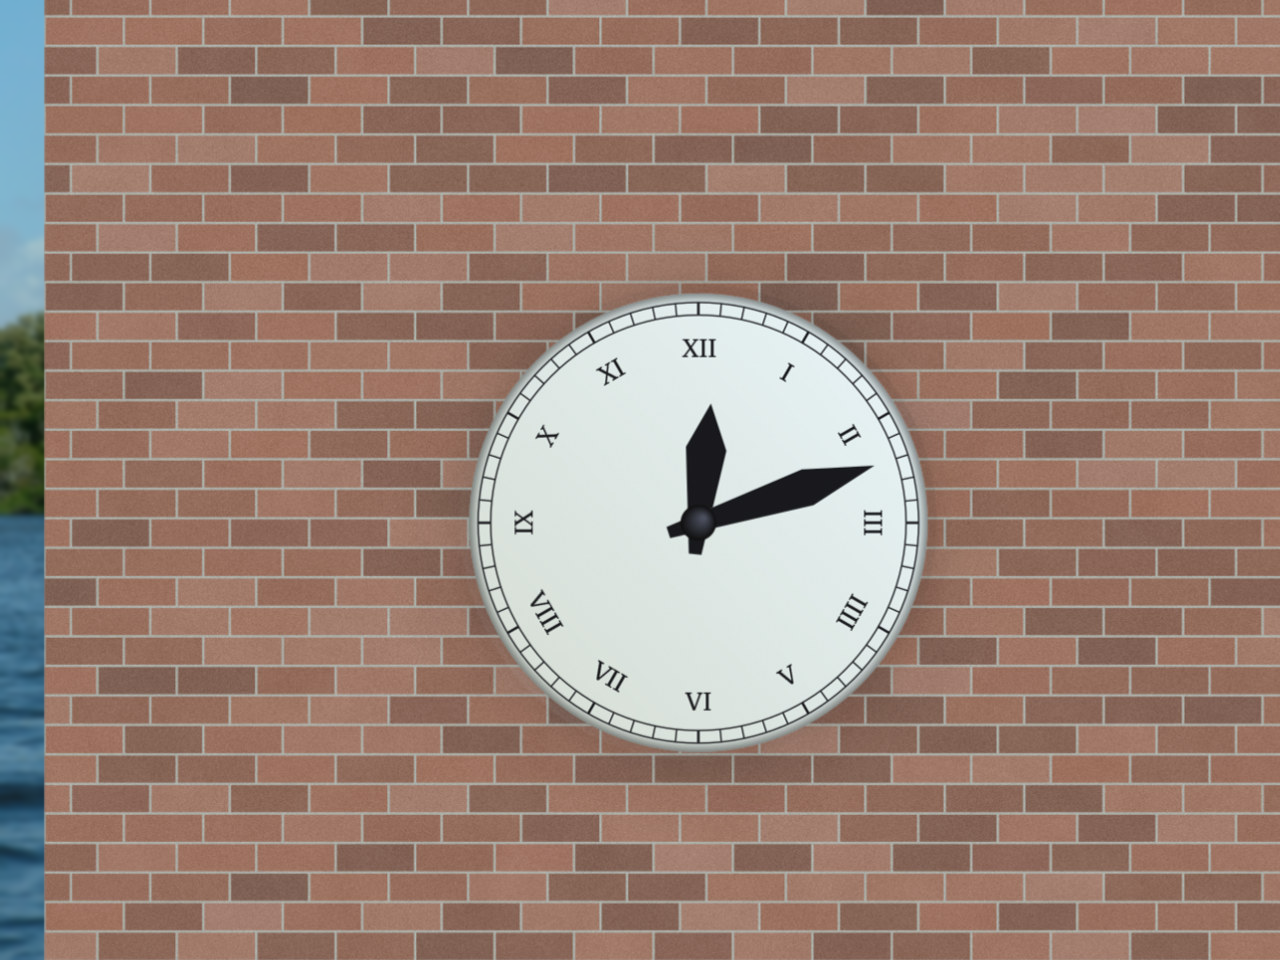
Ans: 12:12
